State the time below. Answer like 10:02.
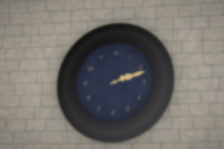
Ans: 2:12
